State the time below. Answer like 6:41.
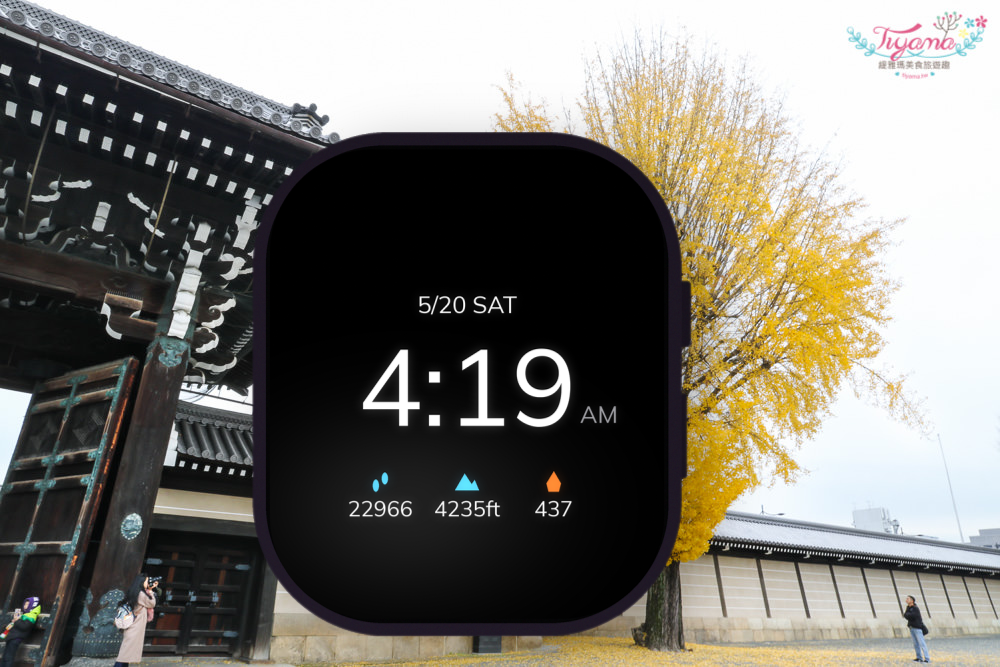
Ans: 4:19
